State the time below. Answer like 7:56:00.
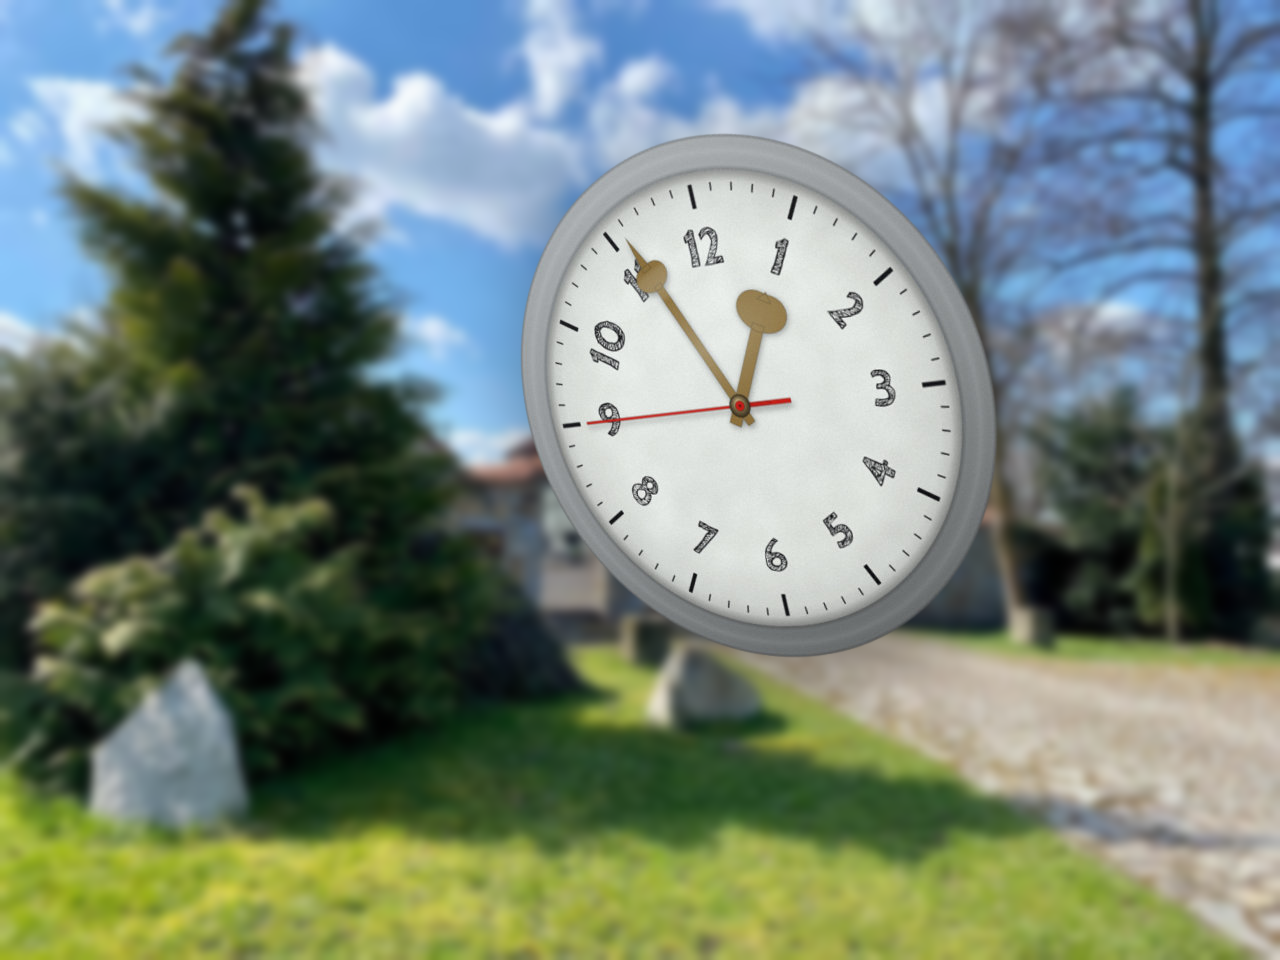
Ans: 12:55:45
